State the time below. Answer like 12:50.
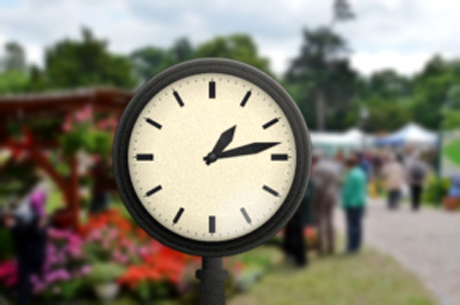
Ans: 1:13
